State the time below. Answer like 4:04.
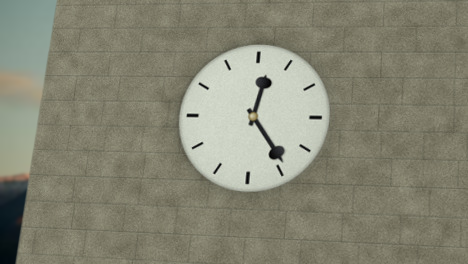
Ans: 12:24
